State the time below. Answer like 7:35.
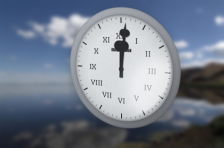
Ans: 12:01
